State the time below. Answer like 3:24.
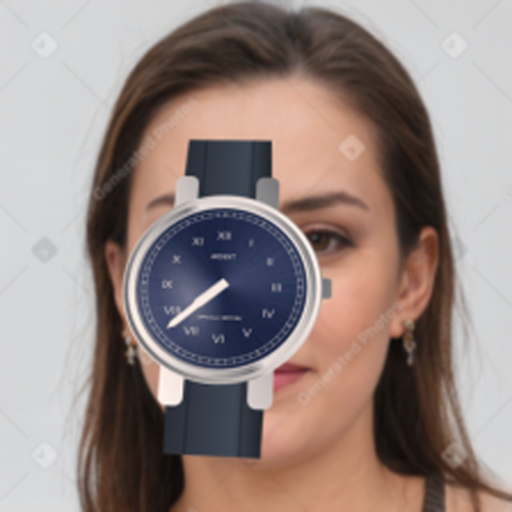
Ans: 7:38
